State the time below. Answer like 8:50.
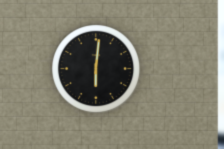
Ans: 6:01
